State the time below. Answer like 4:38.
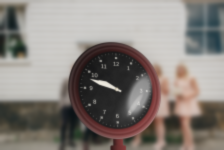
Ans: 9:48
